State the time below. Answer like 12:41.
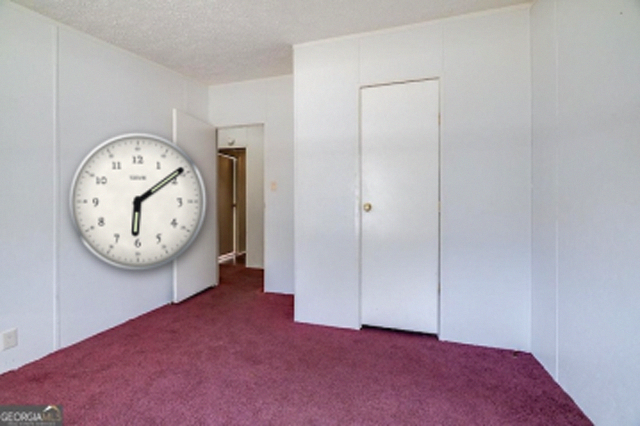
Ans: 6:09
